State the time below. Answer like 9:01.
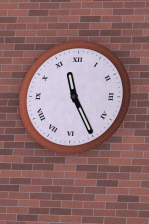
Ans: 11:25
